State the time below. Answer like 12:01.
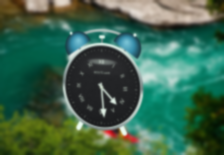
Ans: 4:29
